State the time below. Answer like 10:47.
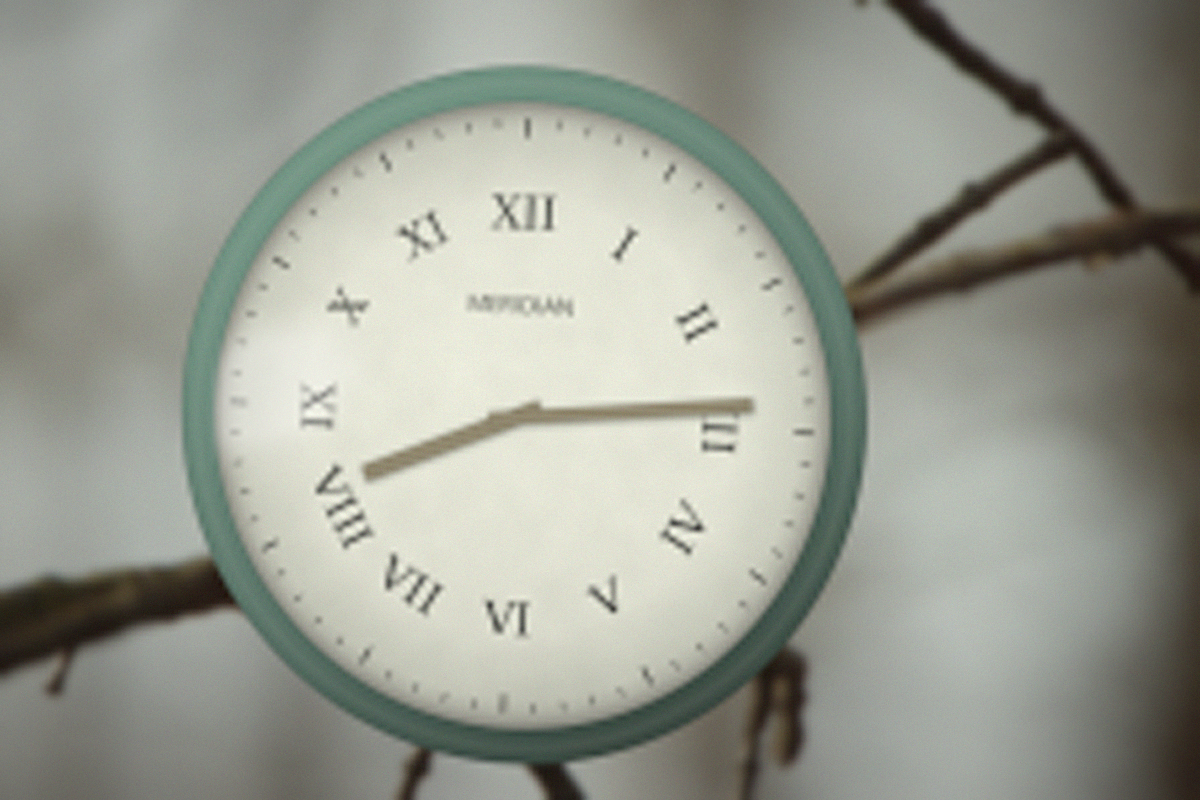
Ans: 8:14
